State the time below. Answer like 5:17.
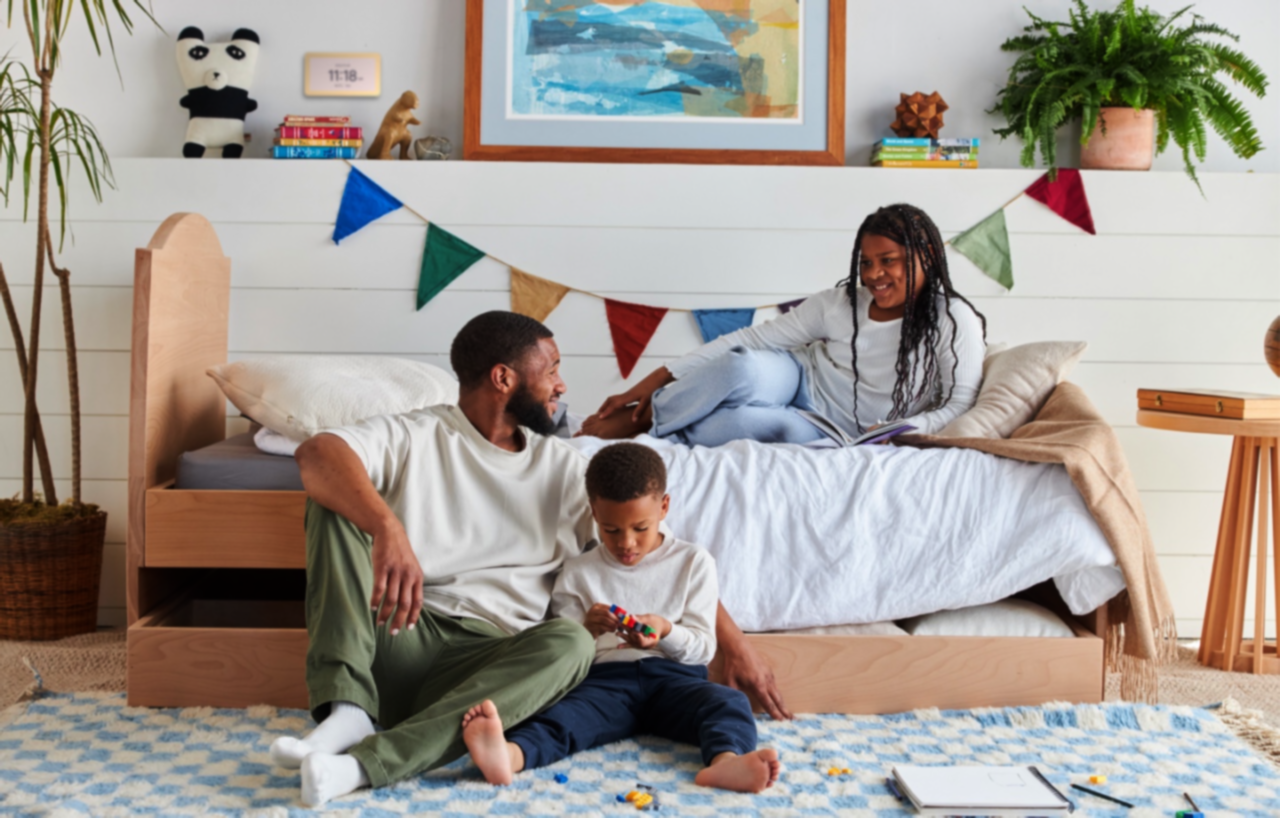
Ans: 11:18
